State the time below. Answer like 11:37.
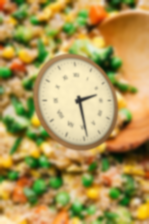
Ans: 2:29
